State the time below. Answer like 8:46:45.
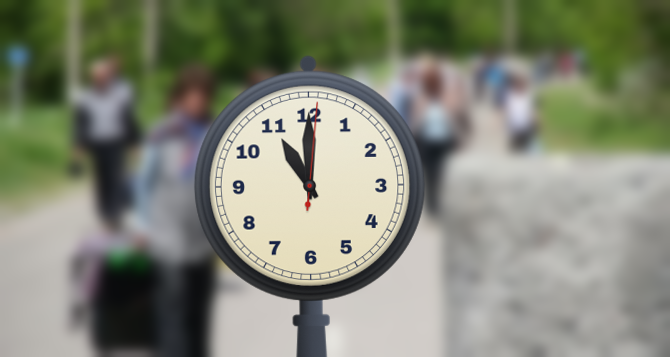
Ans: 11:00:01
